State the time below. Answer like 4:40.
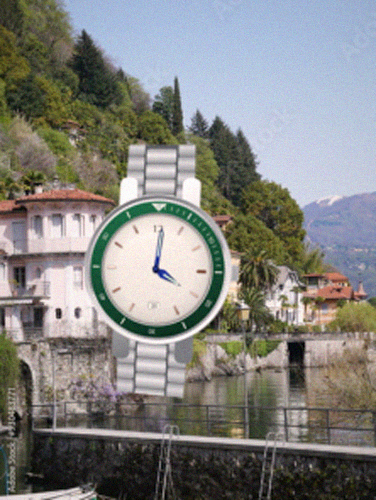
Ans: 4:01
